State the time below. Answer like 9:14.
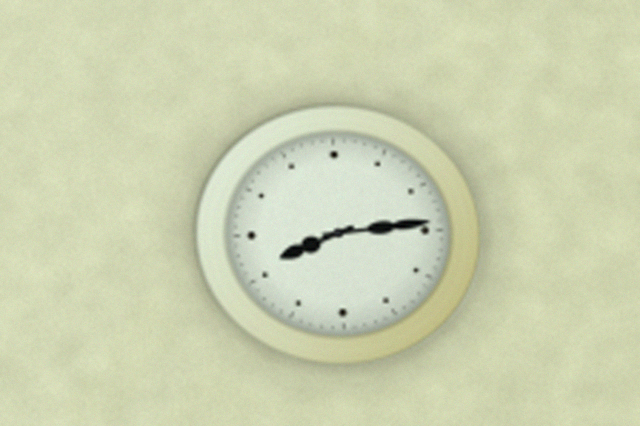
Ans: 8:14
